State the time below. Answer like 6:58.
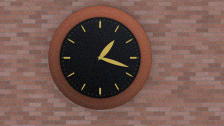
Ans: 1:18
